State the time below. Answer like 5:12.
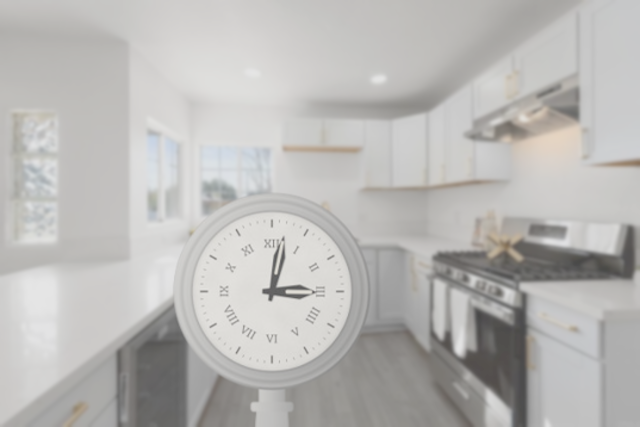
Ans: 3:02
